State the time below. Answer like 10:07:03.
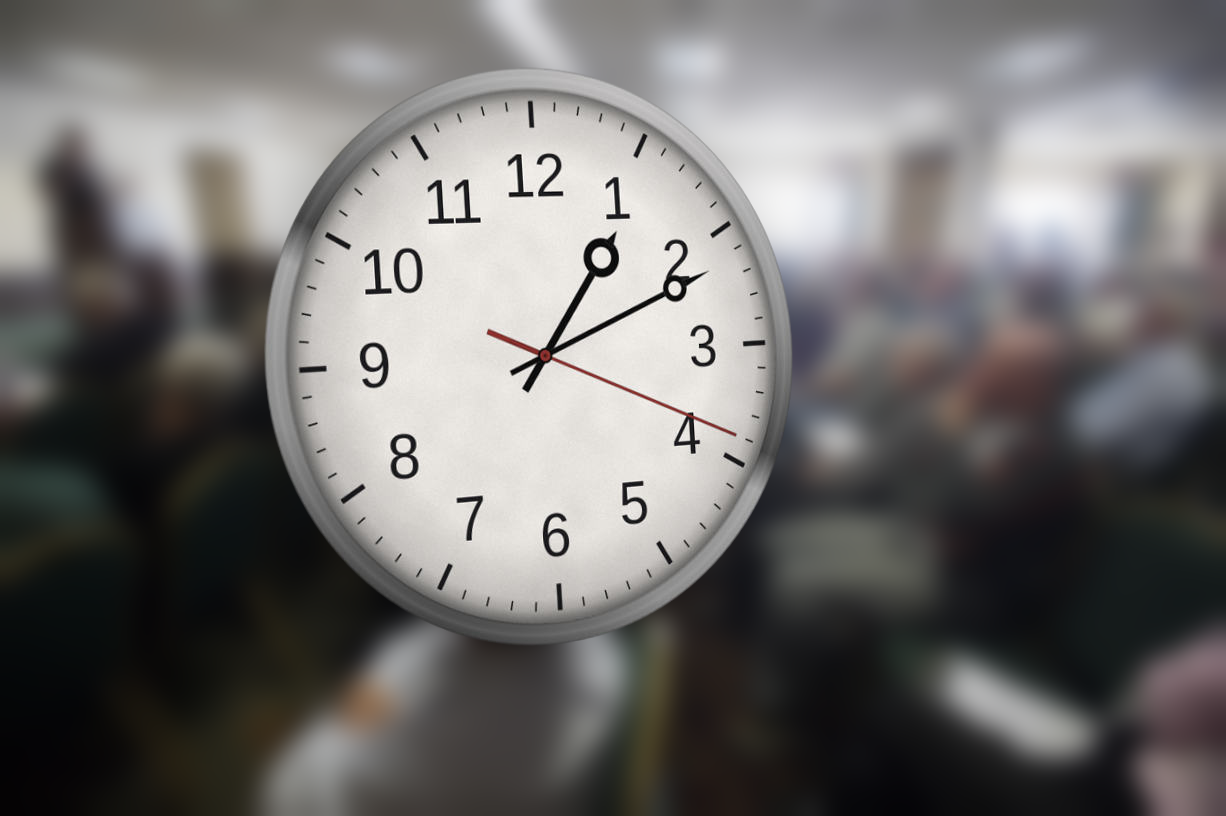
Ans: 1:11:19
